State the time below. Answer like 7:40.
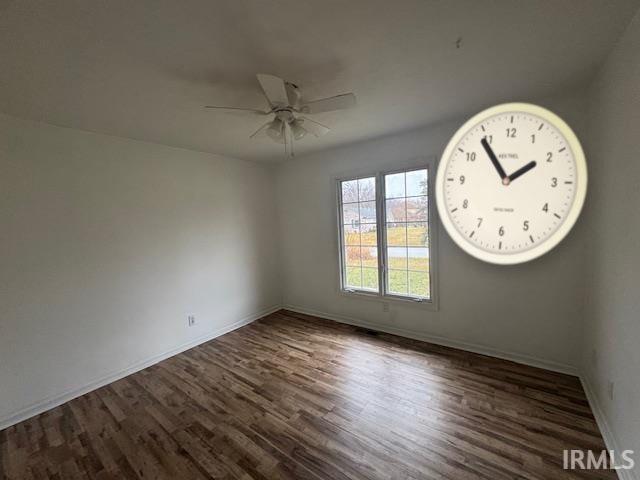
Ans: 1:54
